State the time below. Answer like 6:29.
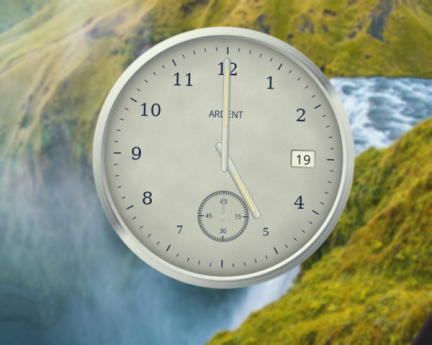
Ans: 5:00
